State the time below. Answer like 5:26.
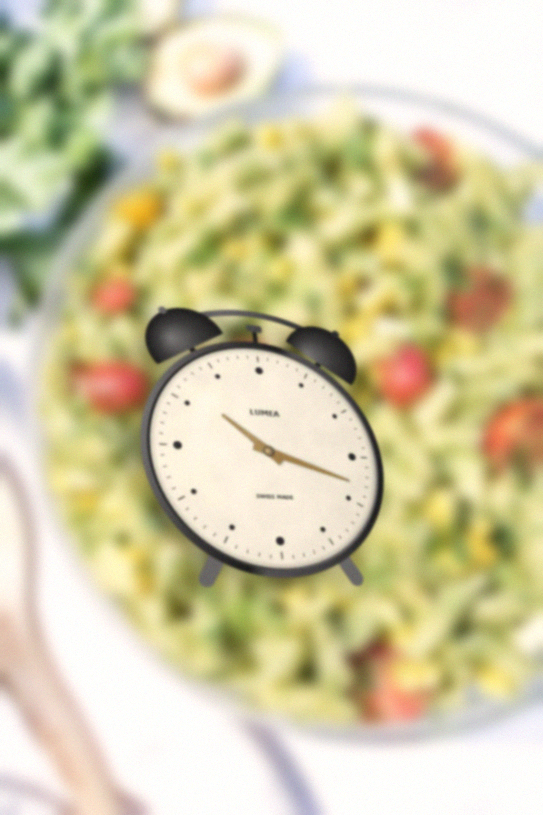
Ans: 10:18
